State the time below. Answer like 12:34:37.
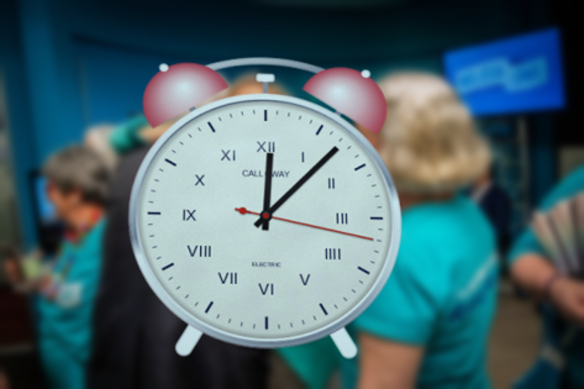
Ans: 12:07:17
